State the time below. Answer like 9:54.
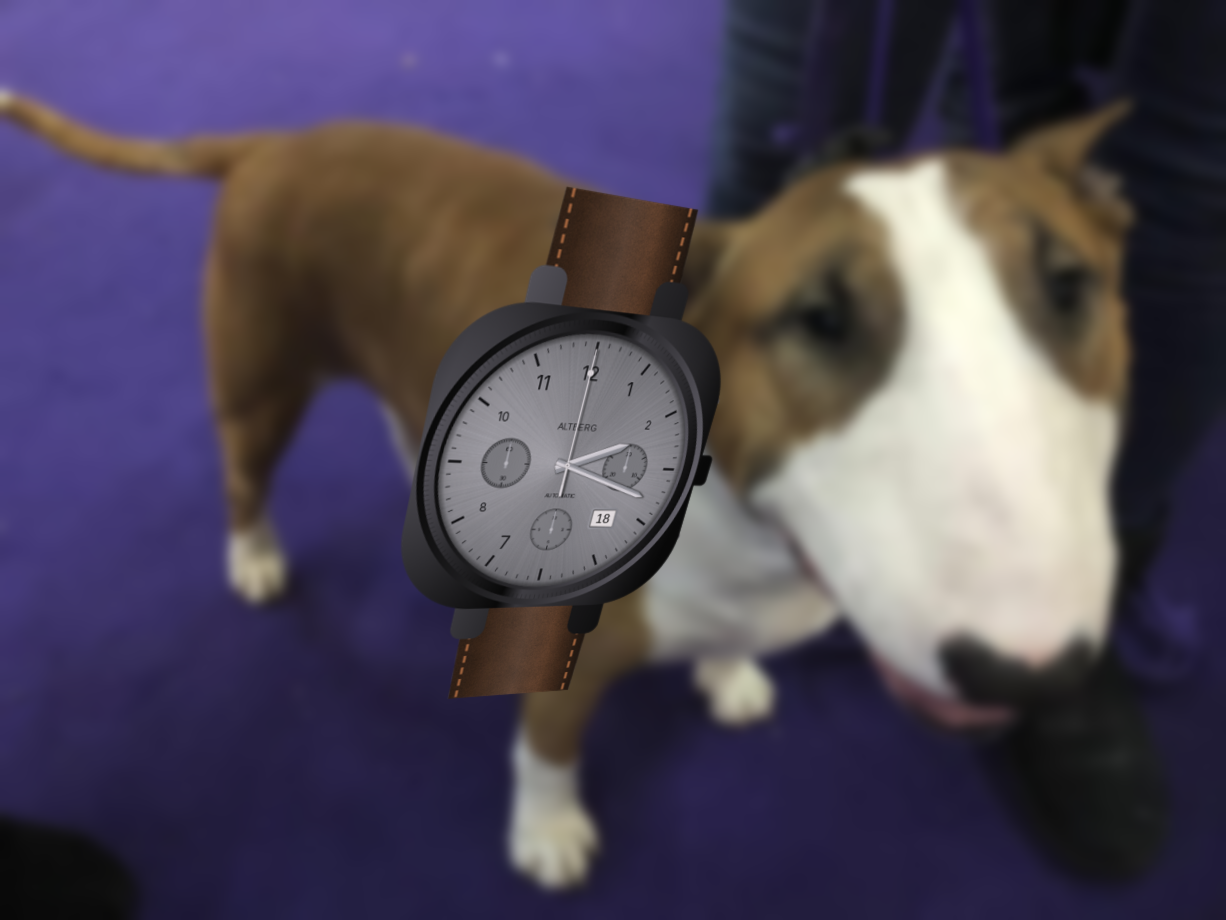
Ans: 2:18
